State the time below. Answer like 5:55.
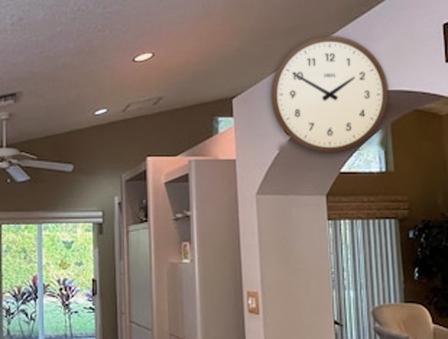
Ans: 1:50
